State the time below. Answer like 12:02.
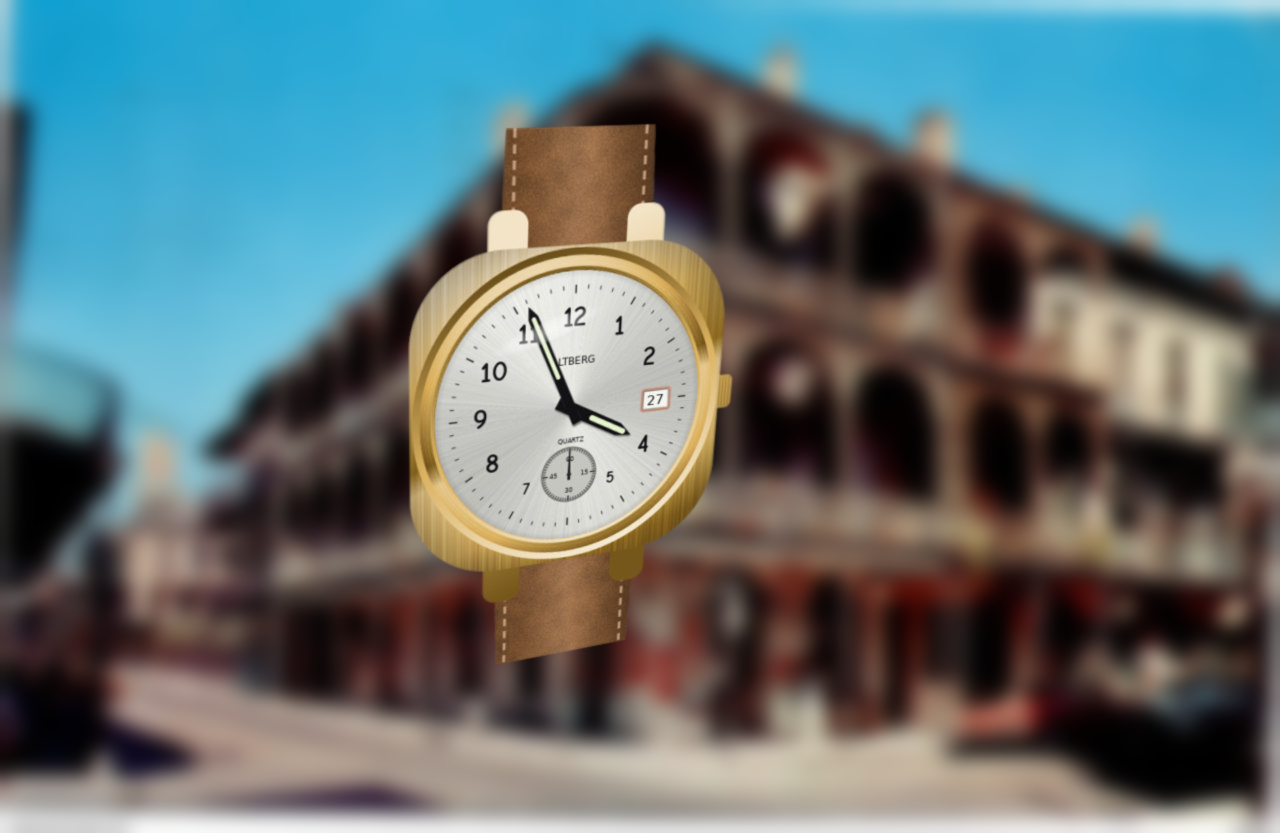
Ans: 3:56
